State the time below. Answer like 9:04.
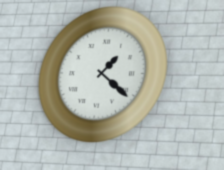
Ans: 1:21
